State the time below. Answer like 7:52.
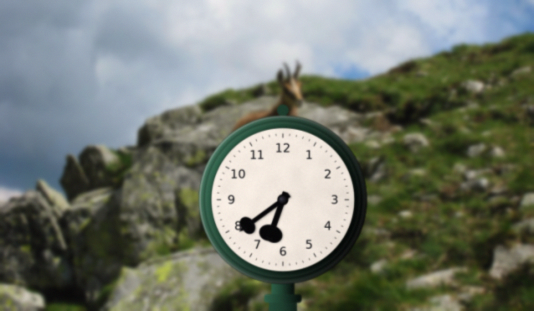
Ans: 6:39
